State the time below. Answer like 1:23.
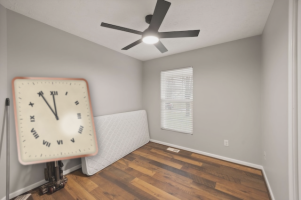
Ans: 11:55
